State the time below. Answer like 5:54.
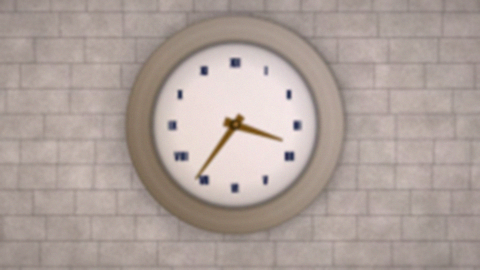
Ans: 3:36
